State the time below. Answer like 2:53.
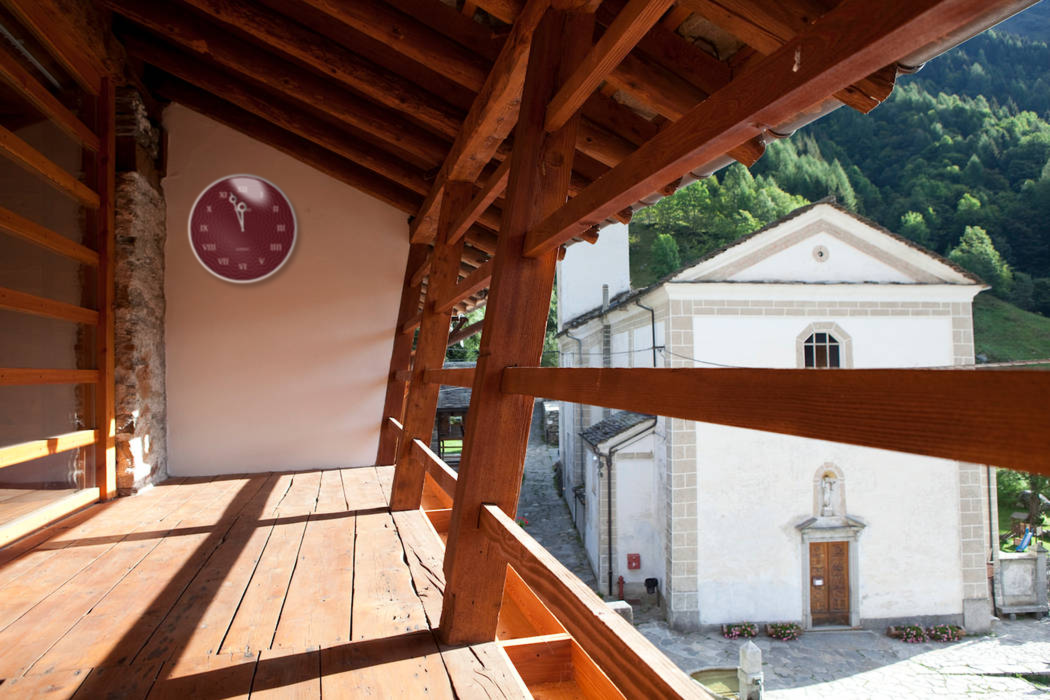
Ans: 11:57
